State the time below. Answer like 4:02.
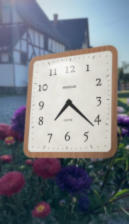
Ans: 7:22
